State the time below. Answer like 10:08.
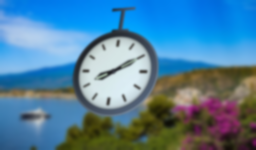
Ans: 8:10
